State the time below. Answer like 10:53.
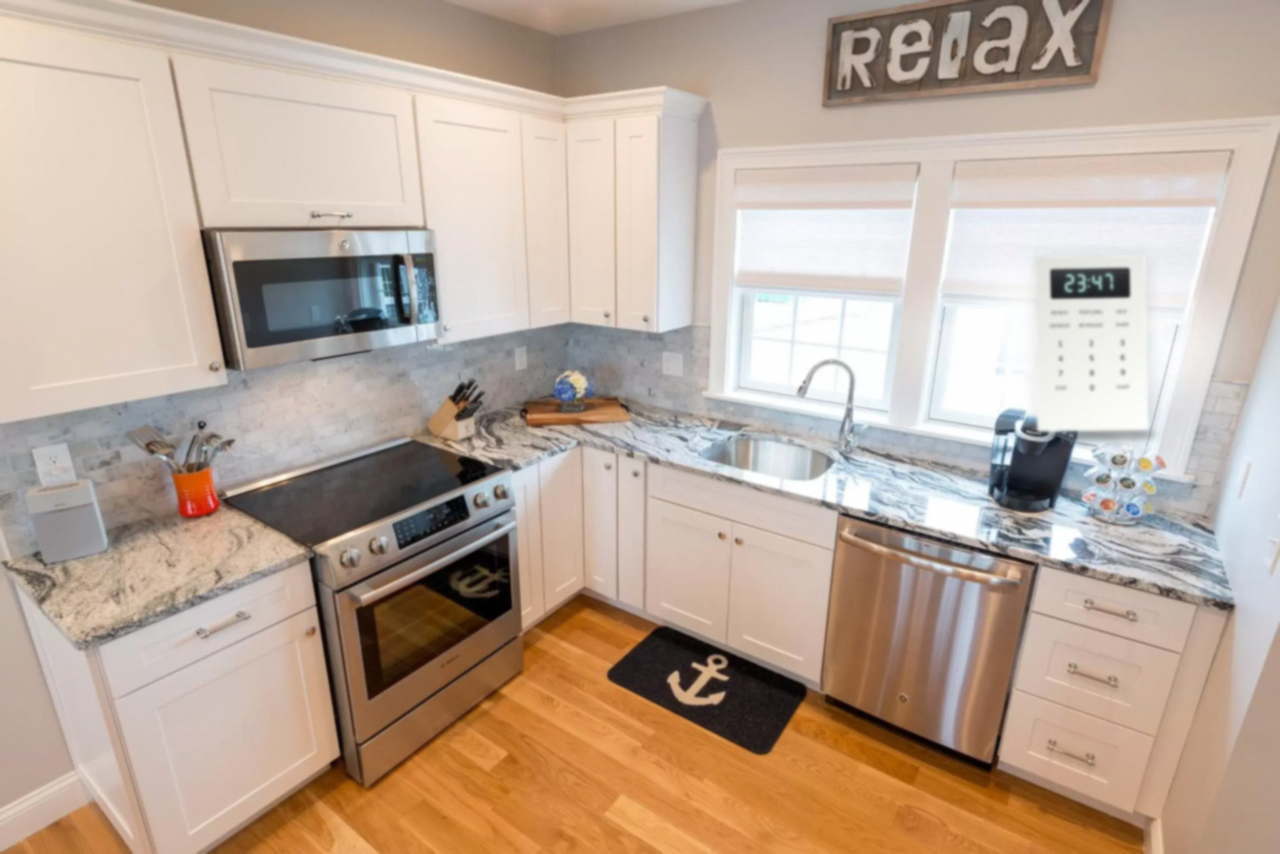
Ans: 23:47
